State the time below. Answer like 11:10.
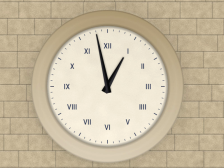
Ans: 12:58
